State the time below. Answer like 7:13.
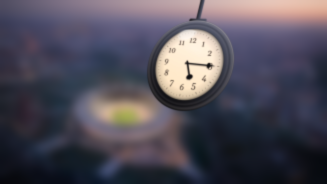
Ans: 5:15
